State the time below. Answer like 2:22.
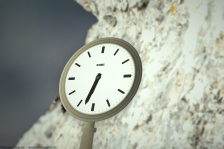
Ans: 6:33
